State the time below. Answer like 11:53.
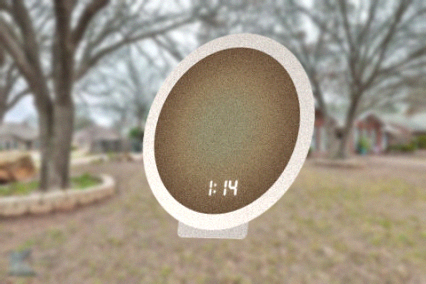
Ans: 1:14
